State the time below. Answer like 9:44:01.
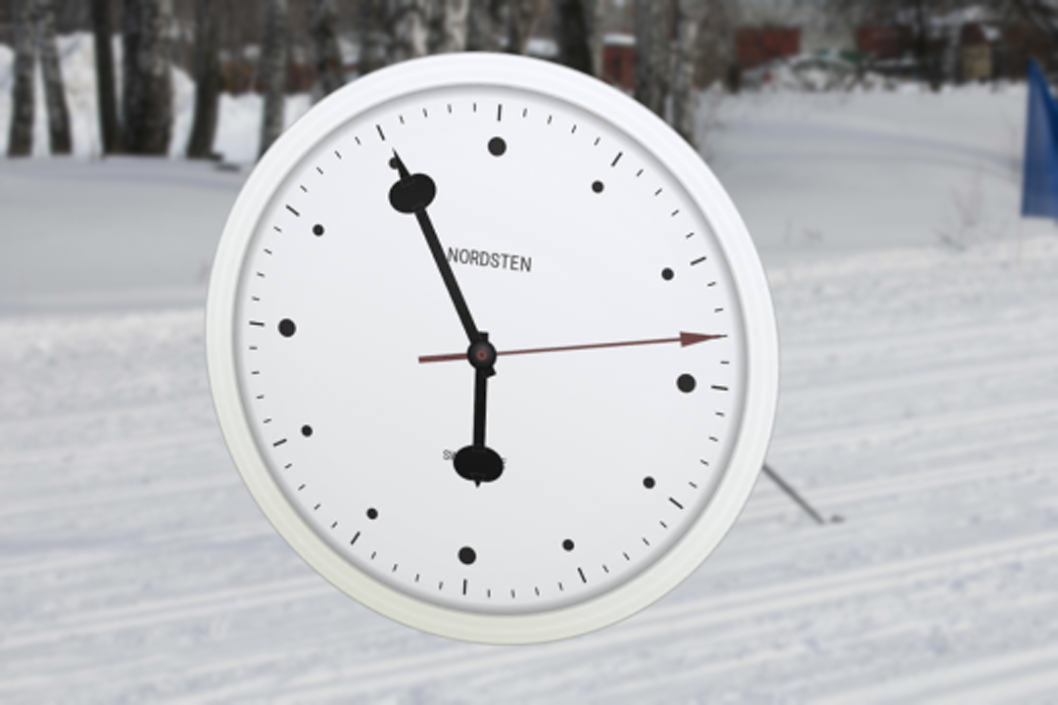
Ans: 5:55:13
